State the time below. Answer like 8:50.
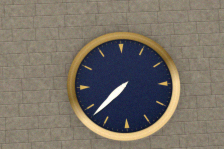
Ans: 7:38
